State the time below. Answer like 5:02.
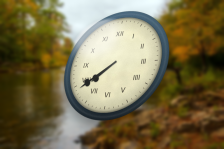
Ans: 7:39
